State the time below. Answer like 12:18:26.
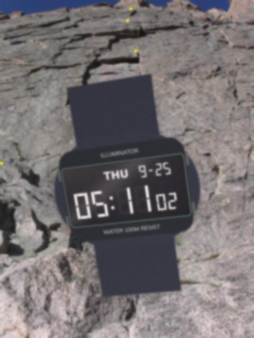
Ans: 5:11:02
